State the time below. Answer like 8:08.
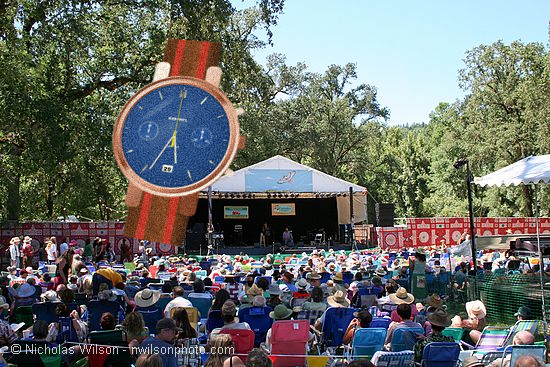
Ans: 5:34
